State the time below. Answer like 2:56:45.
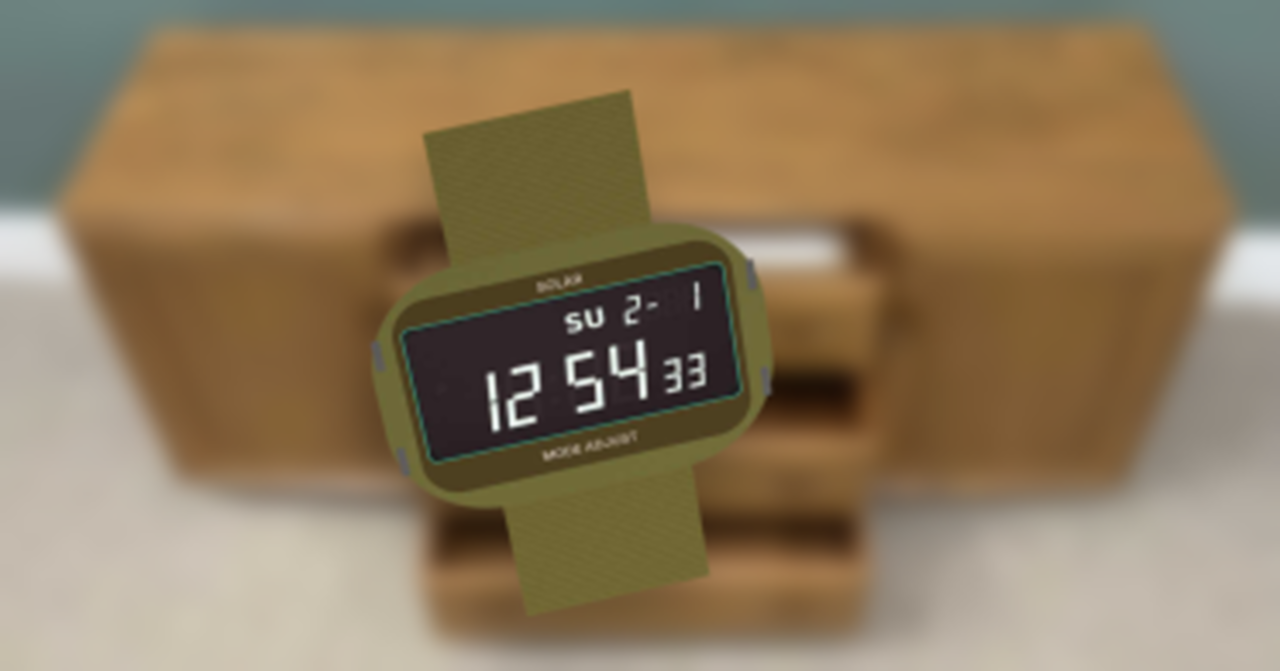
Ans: 12:54:33
